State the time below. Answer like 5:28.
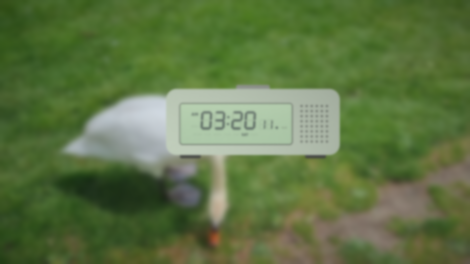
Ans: 3:20
